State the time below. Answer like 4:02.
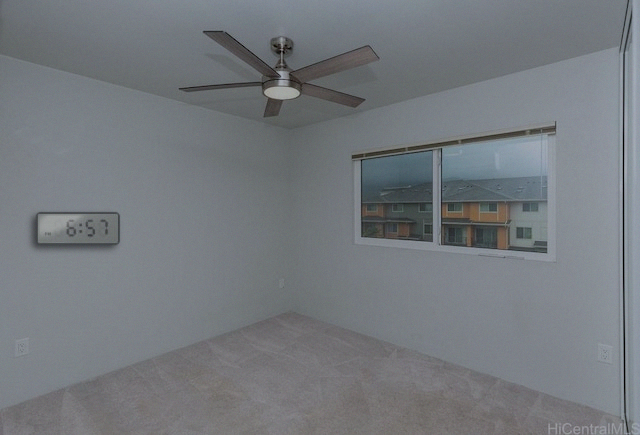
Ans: 6:57
